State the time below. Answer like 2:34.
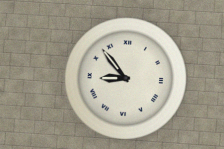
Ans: 8:53
